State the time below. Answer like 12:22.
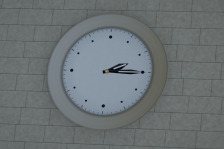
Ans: 2:15
